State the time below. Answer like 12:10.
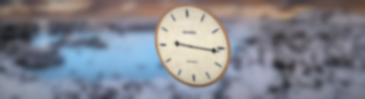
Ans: 9:16
